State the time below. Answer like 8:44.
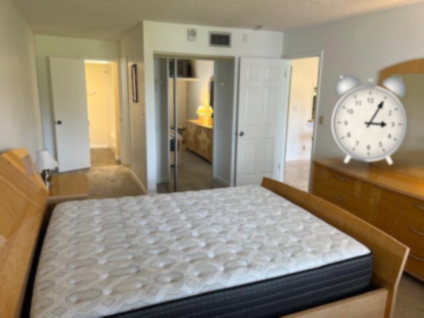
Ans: 3:05
